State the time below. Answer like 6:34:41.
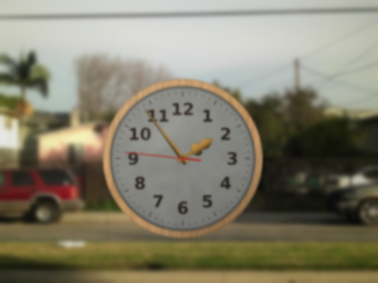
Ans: 1:53:46
